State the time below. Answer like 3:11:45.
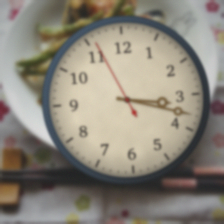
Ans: 3:17:56
